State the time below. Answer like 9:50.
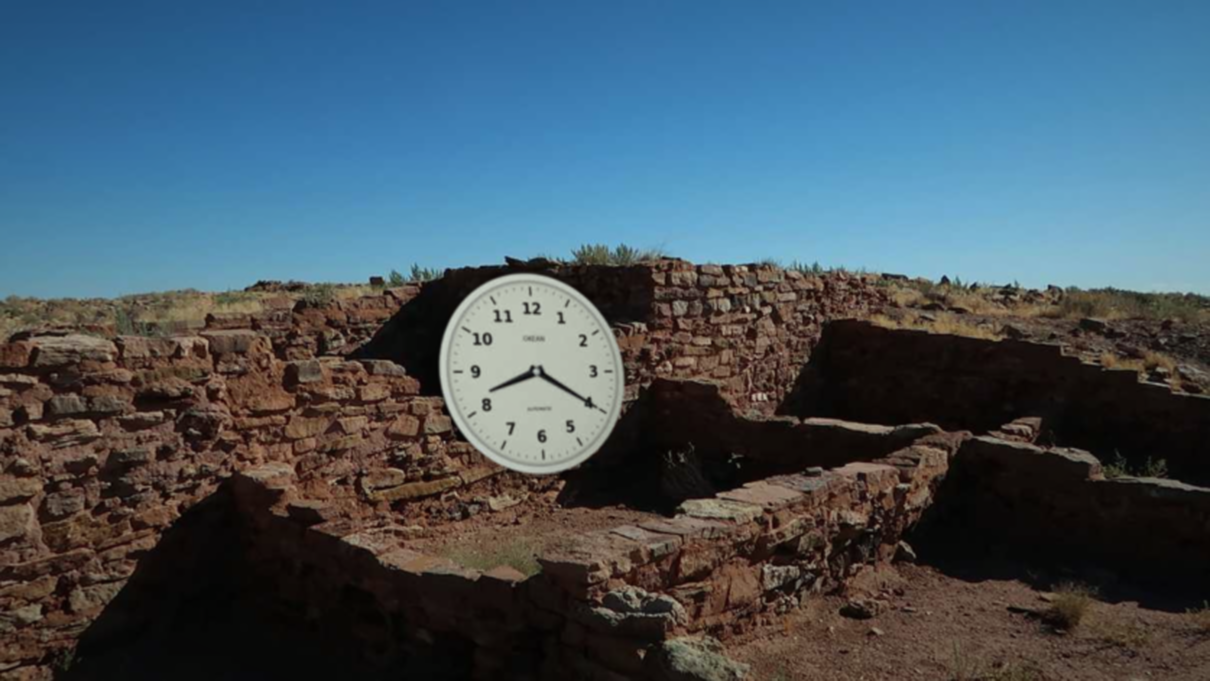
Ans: 8:20
